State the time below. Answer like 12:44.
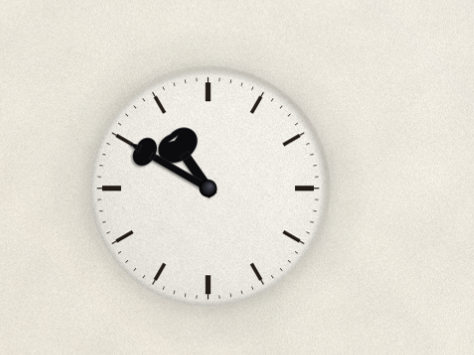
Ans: 10:50
